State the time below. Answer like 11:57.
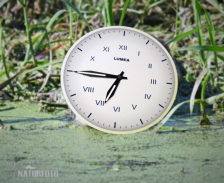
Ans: 6:45
